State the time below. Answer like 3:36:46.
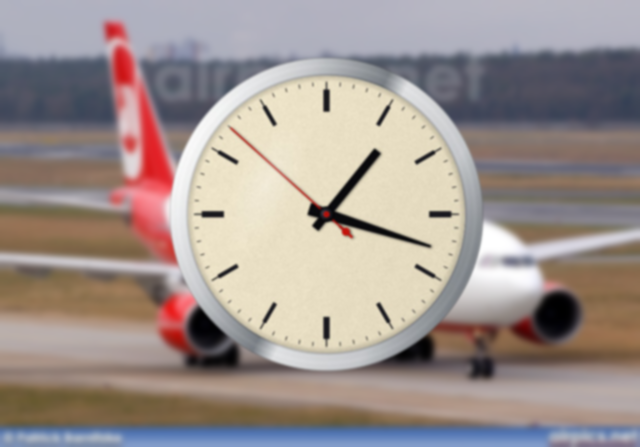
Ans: 1:17:52
